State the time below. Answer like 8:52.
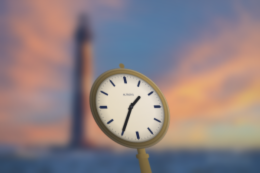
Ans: 1:35
